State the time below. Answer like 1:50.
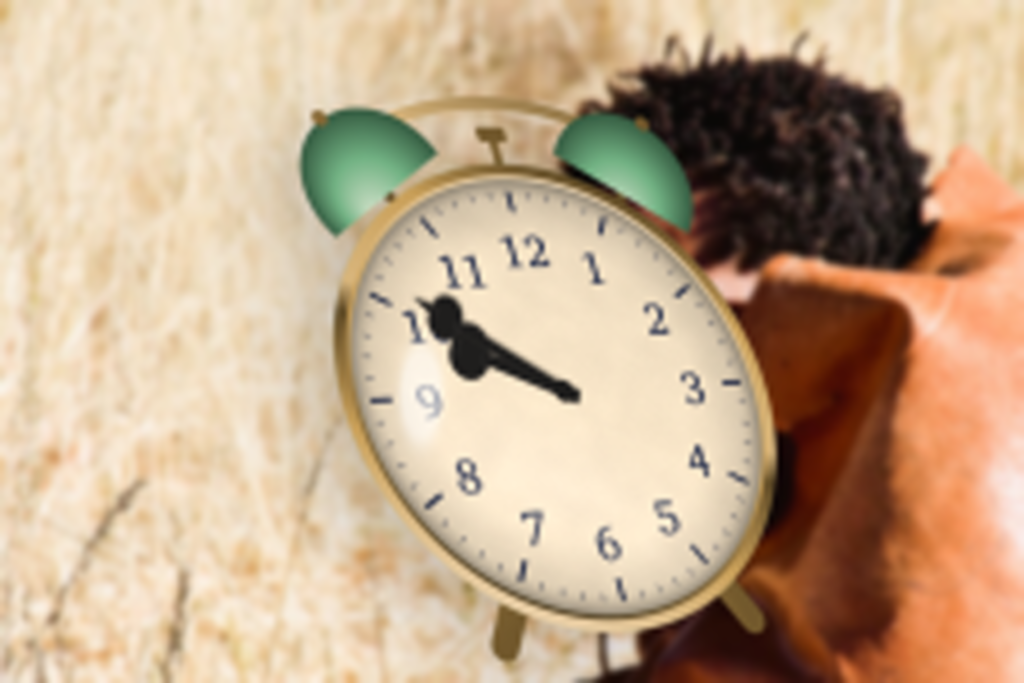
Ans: 9:51
